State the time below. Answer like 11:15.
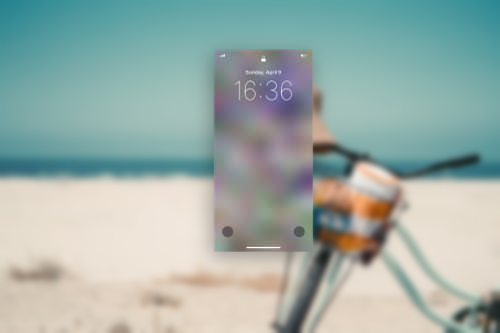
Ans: 16:36
